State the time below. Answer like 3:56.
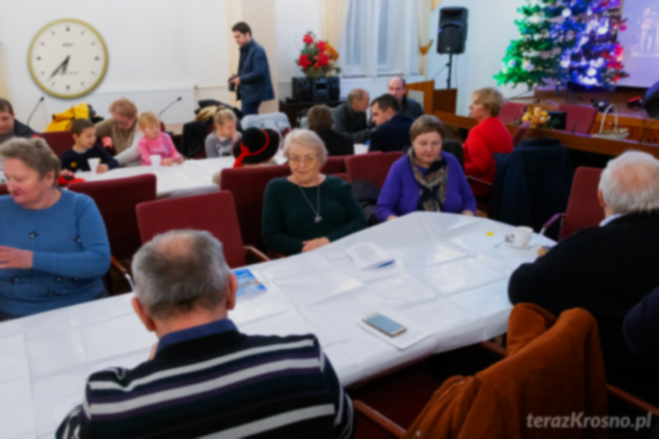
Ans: 6:37
